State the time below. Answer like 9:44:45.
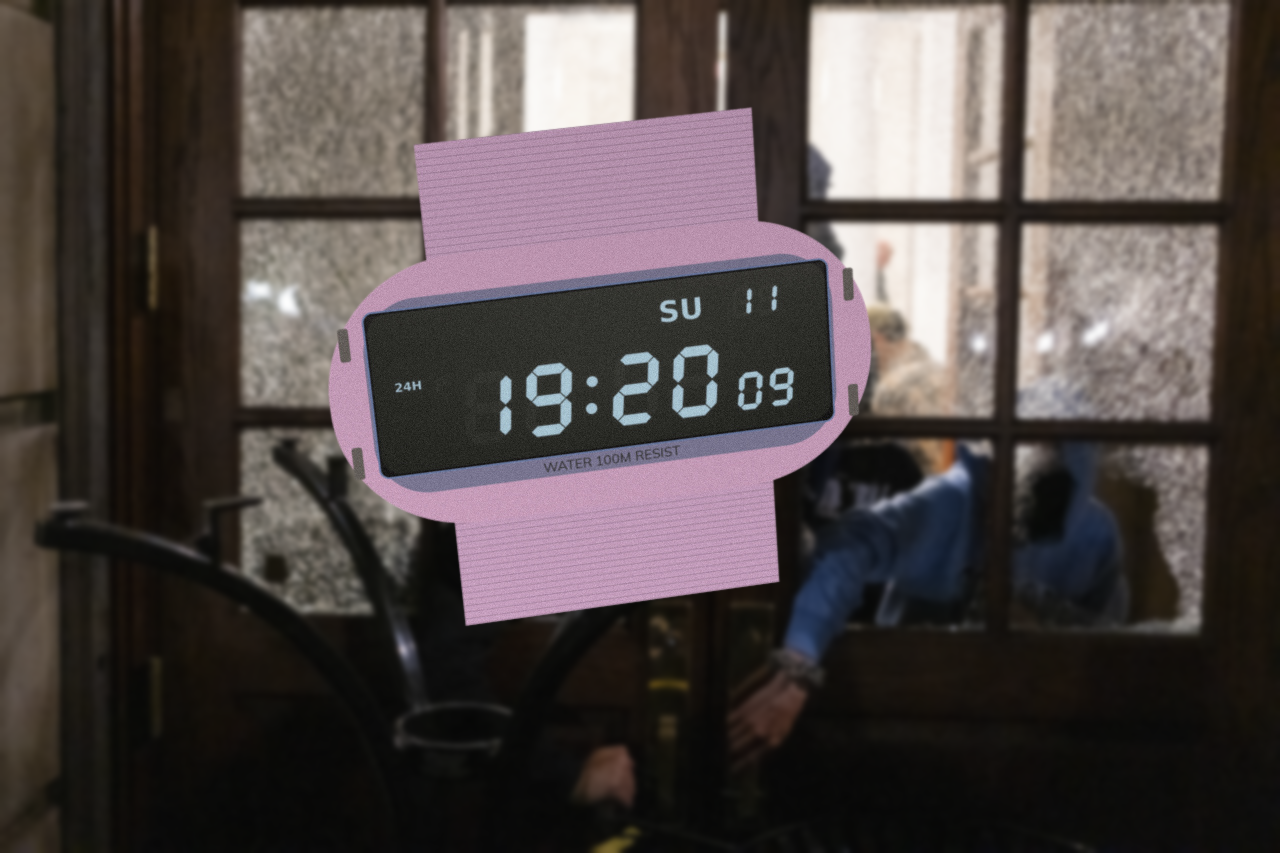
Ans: 19:20:09
